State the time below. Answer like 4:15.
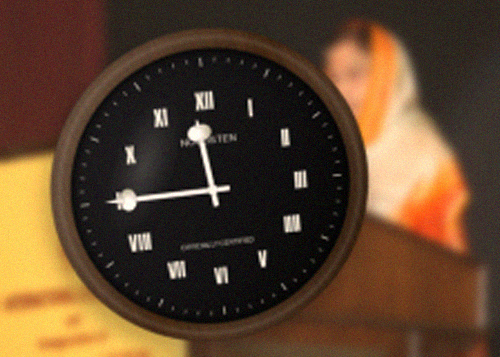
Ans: 11:45
